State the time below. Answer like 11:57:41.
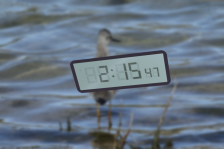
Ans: 2:15:47
